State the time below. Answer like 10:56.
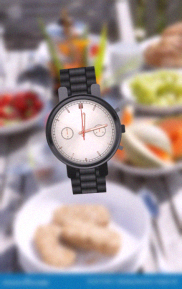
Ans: 12:13
